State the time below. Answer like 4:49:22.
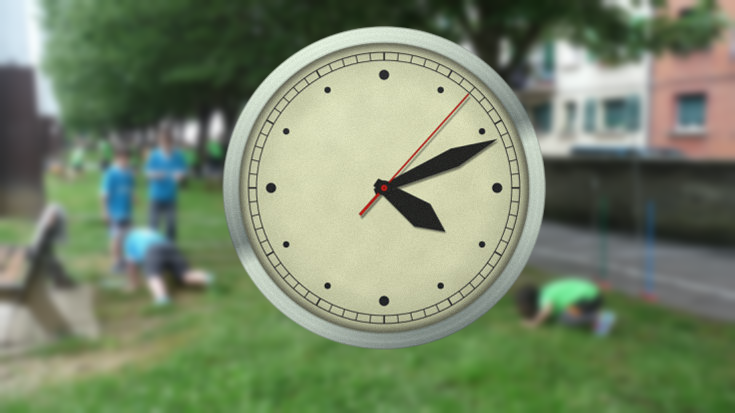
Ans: 4:11:07
